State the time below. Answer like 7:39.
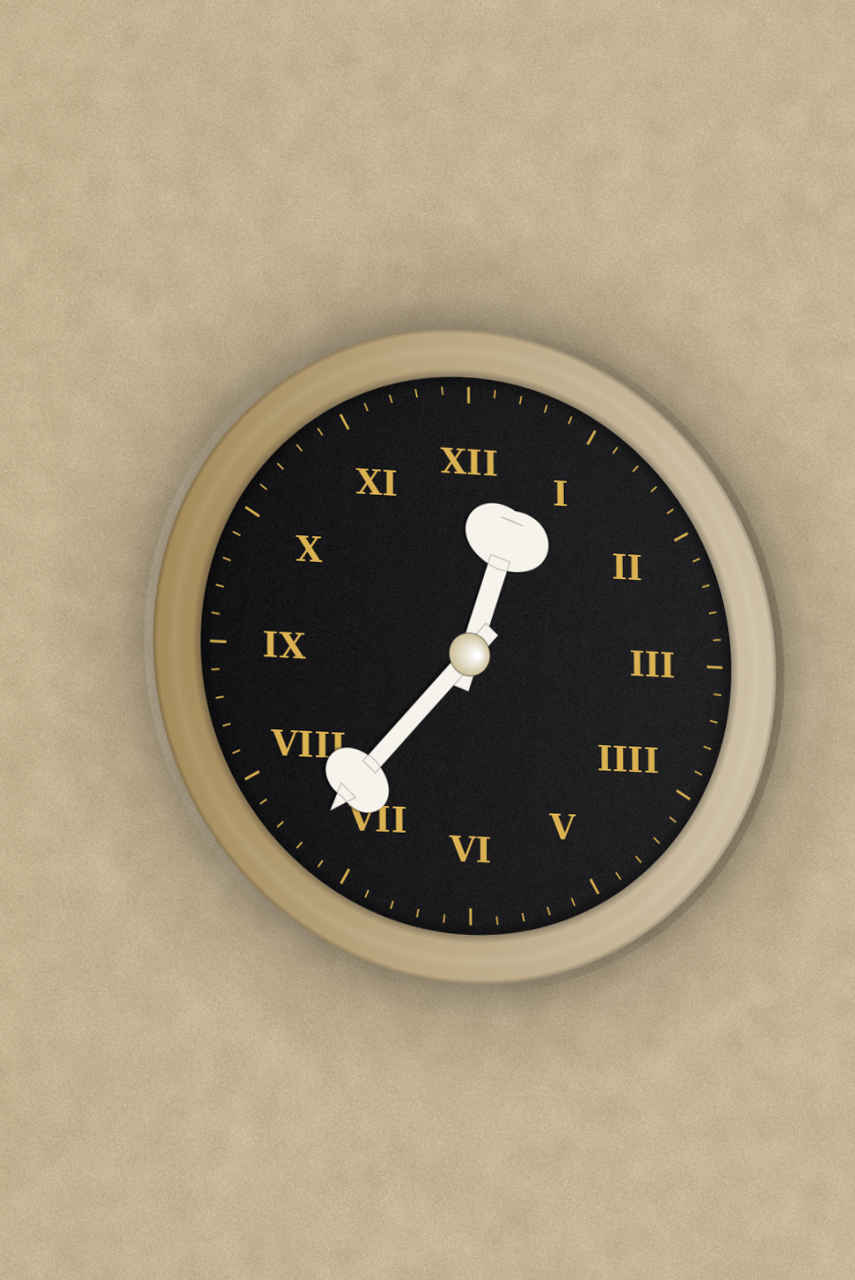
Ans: 12:37
